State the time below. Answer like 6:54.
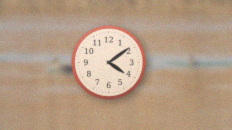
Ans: 4:09
